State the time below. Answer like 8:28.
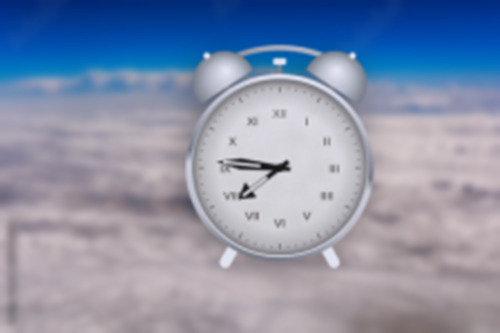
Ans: 7:46
